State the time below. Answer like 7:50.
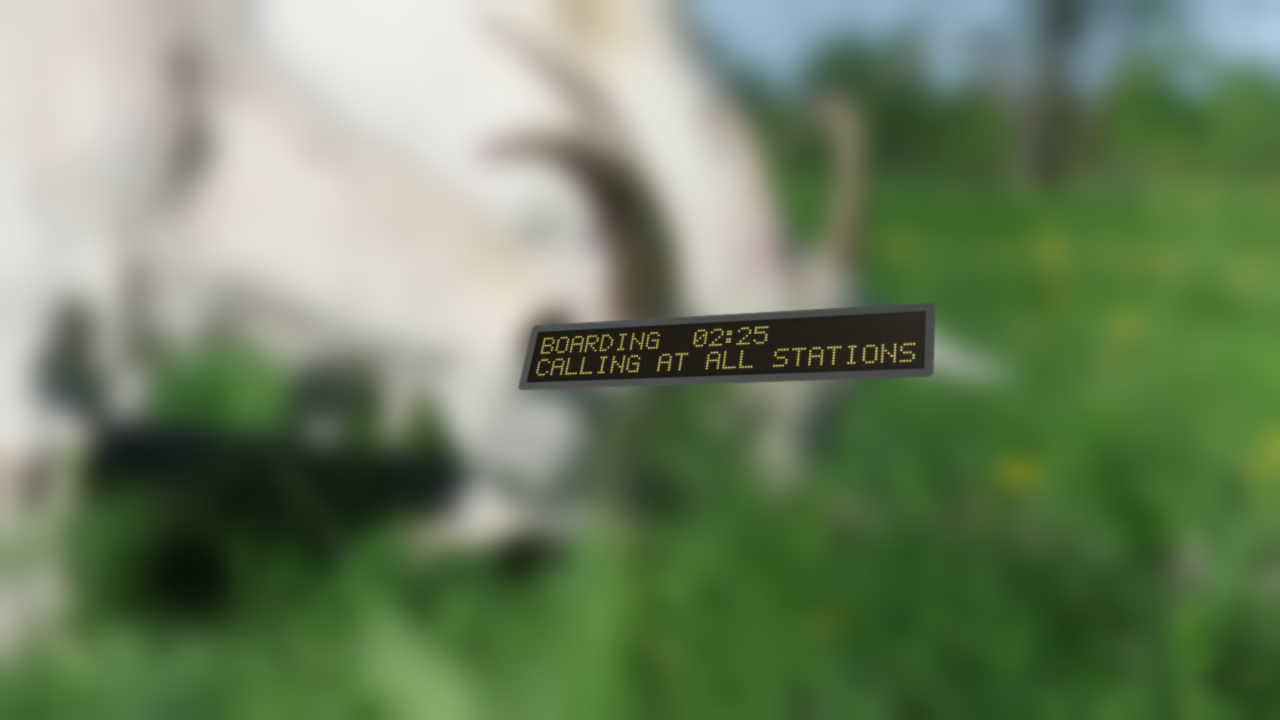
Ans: 2:25
